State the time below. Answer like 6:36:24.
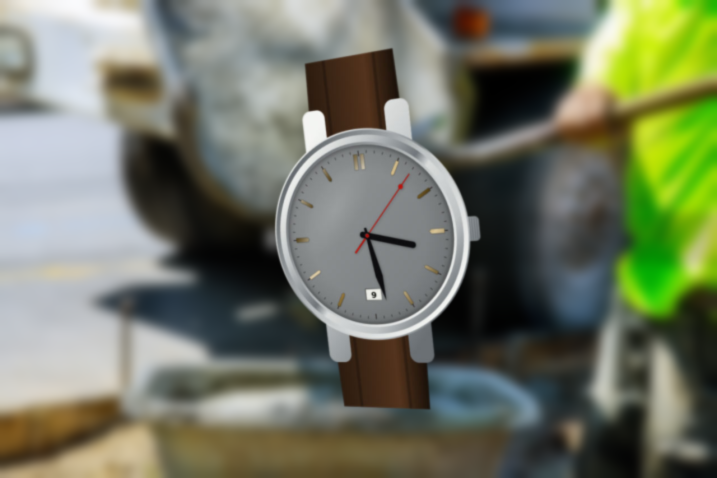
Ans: 3:28:07
